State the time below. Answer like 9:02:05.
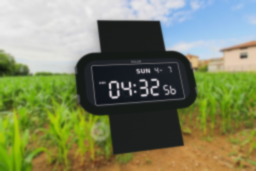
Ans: 4:32:56
